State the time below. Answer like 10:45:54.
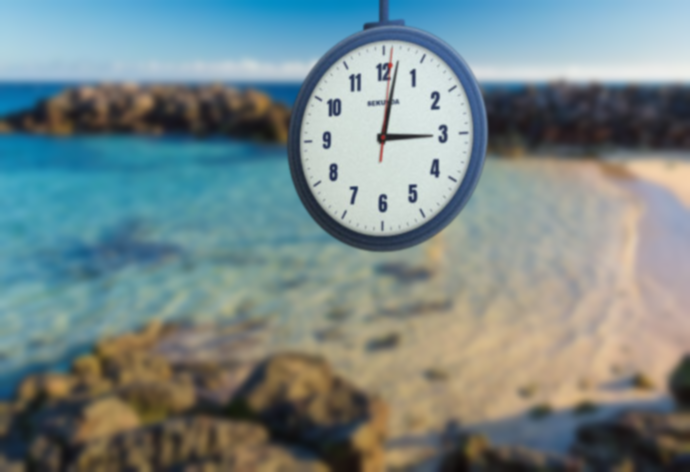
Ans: 3:02:01
